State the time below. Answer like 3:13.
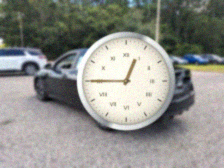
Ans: 12:45
